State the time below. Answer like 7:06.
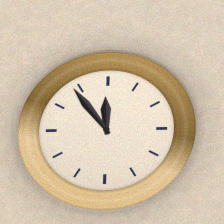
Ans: 11:54
